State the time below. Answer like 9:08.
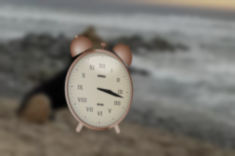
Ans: 3:17
